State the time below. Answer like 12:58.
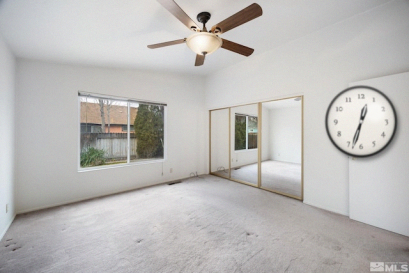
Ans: 12:33
